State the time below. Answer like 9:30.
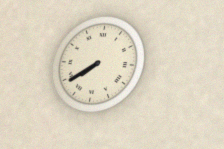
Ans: 7:39
